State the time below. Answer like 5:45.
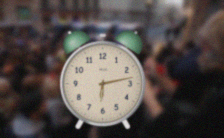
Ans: 6:13
